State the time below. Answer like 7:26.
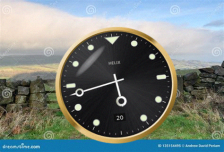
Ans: 5:43
